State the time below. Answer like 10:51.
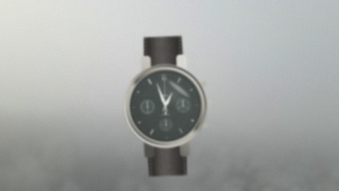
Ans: 12:57
